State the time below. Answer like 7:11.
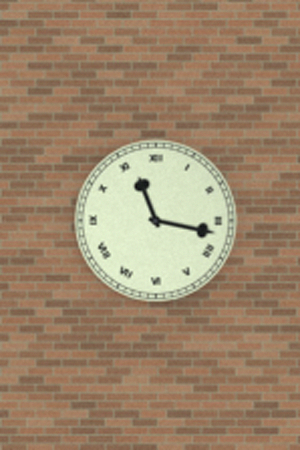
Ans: 11:17
